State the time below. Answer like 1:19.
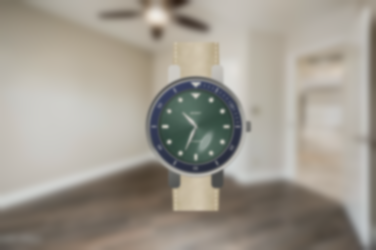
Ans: 10:34
